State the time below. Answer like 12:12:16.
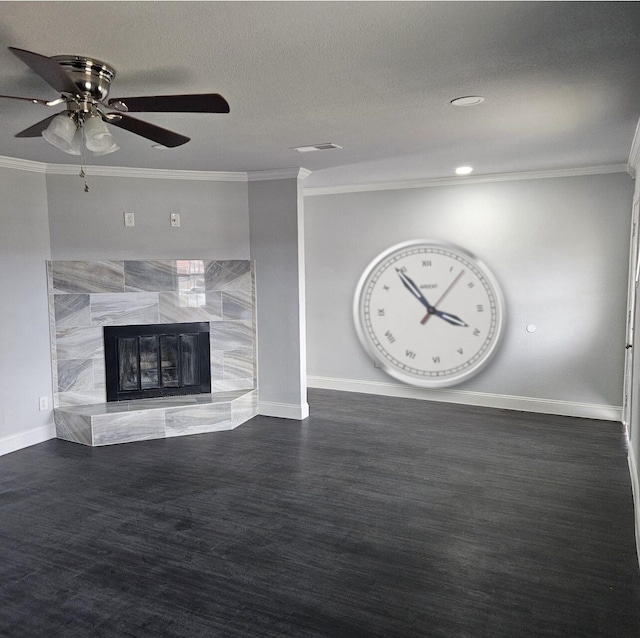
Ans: 3:54:07
